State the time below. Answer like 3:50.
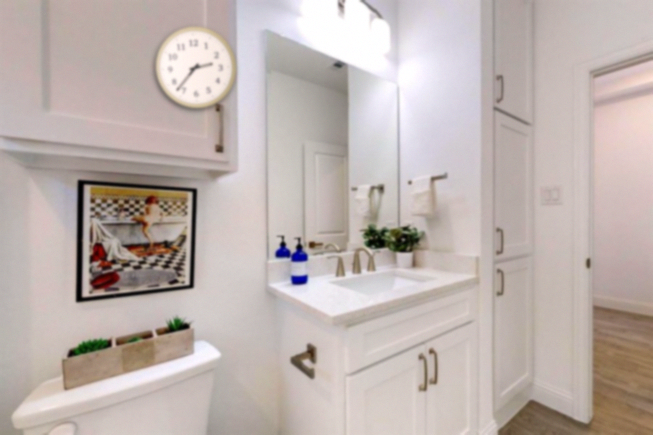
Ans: 2:37
